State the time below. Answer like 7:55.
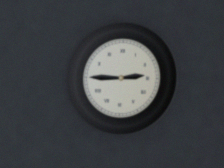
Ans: 2:45
